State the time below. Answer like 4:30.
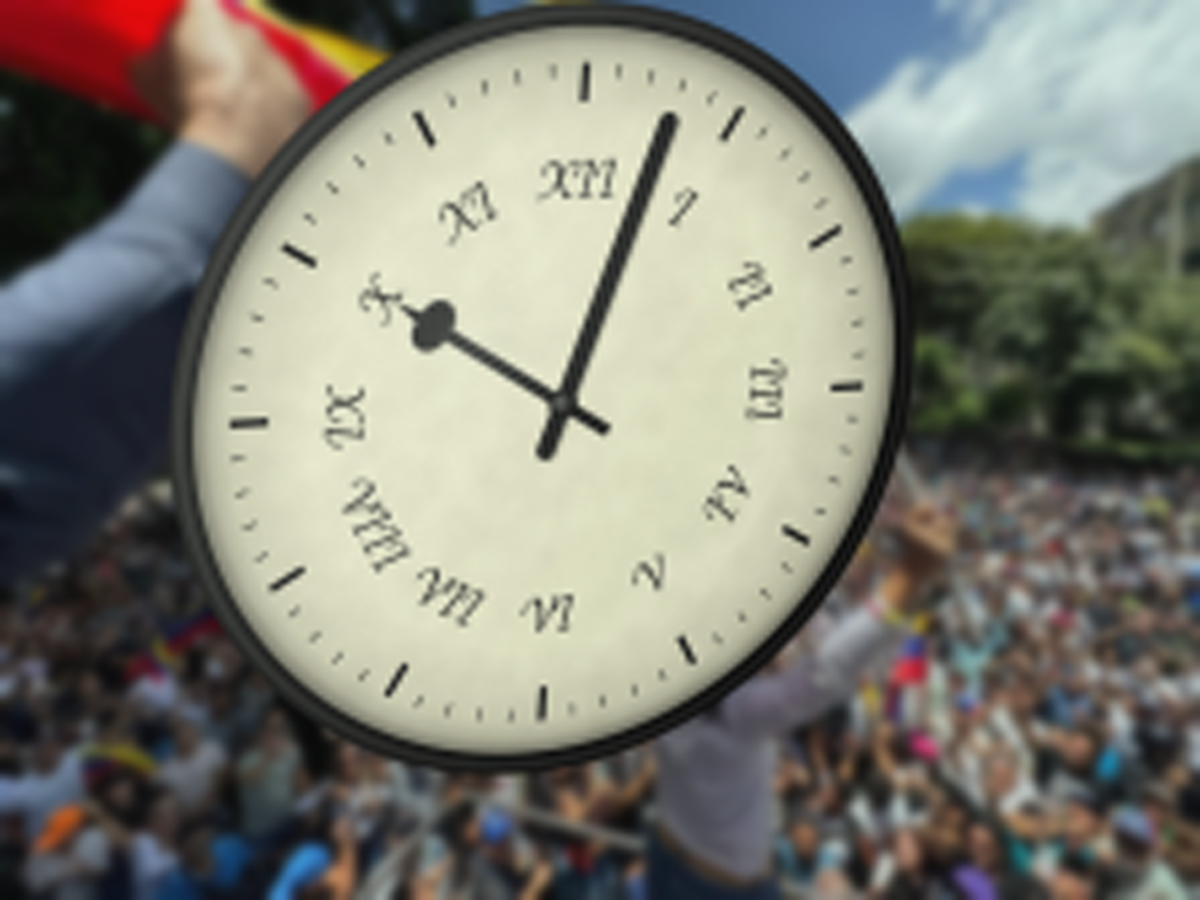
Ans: 10:03
